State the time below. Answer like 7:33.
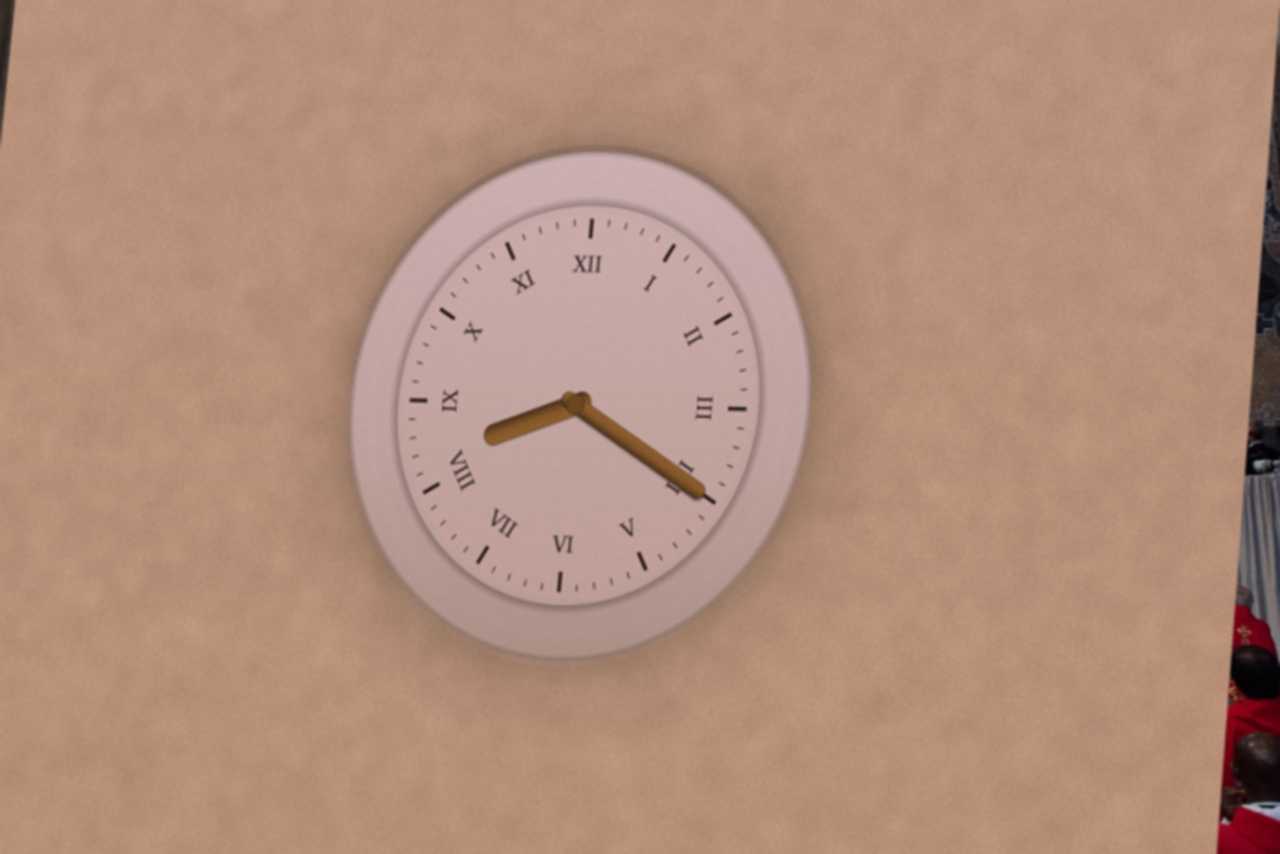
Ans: 8:20
